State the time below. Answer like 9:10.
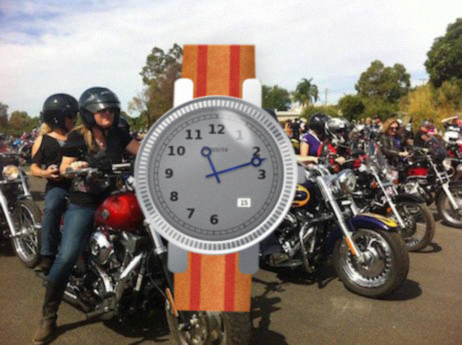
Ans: 11:12
